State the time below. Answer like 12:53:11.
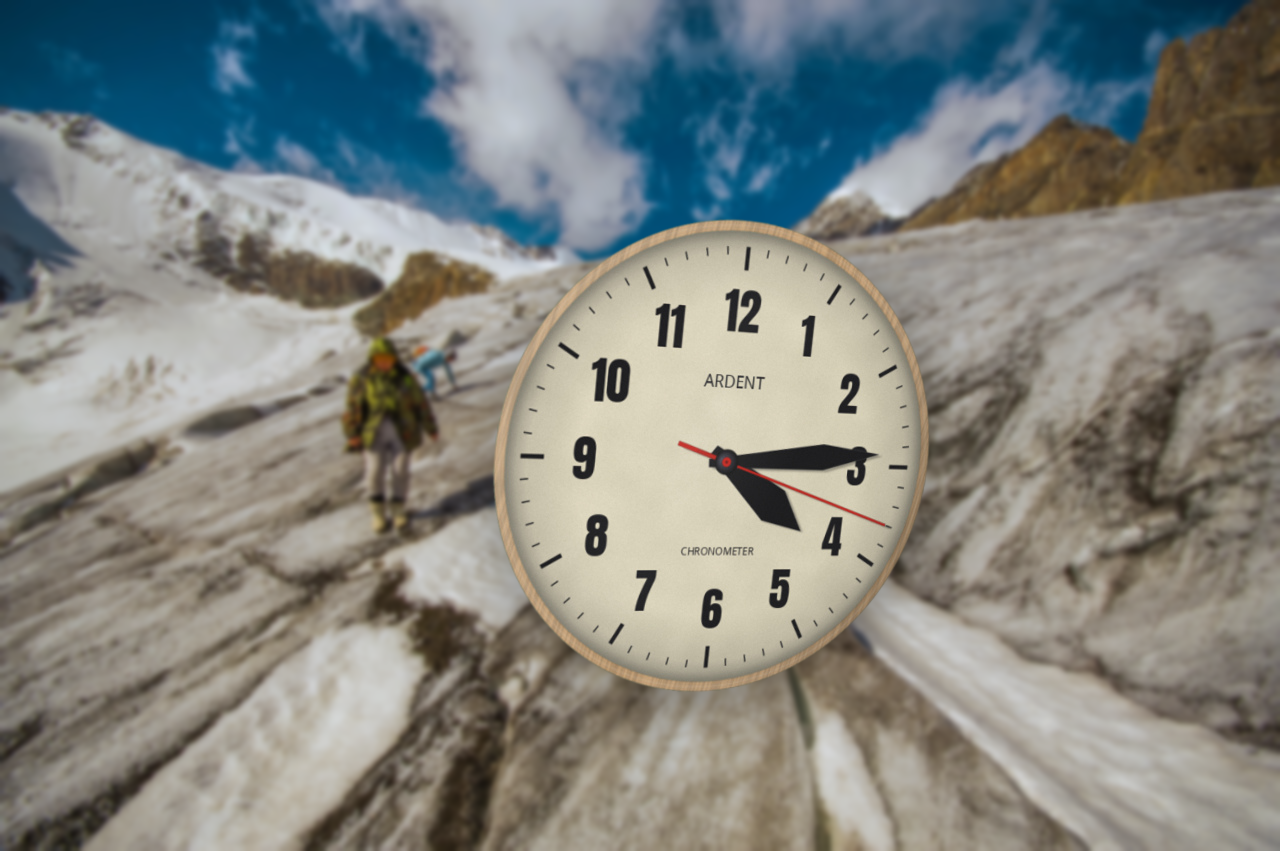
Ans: 4:14:18
